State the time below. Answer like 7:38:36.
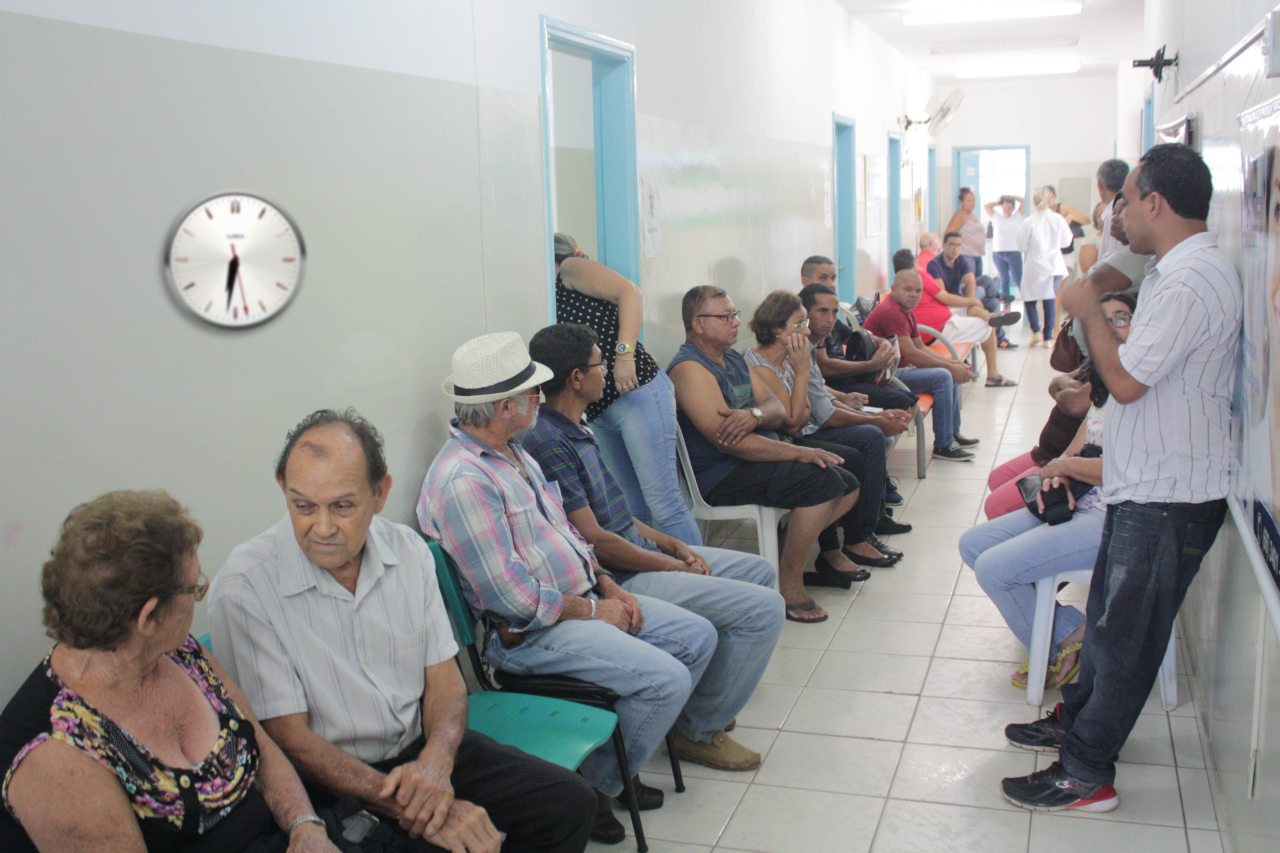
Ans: 6:31:28
